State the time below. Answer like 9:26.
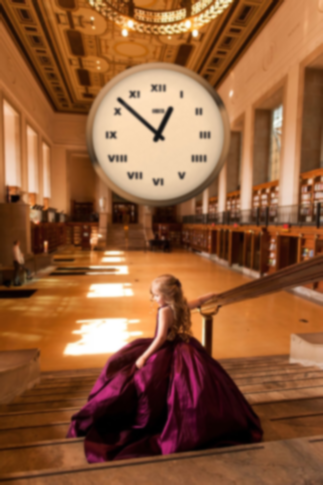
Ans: 12:52
